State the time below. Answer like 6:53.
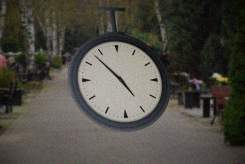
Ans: 4:53
